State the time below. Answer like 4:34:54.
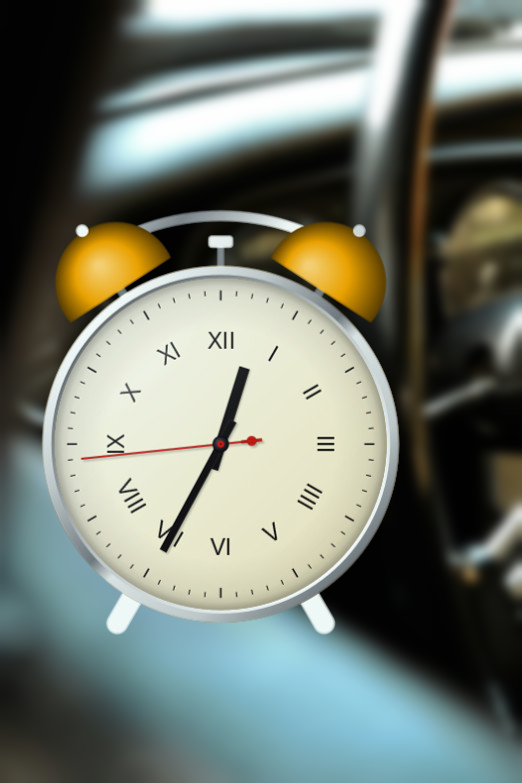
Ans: 12:34:44
